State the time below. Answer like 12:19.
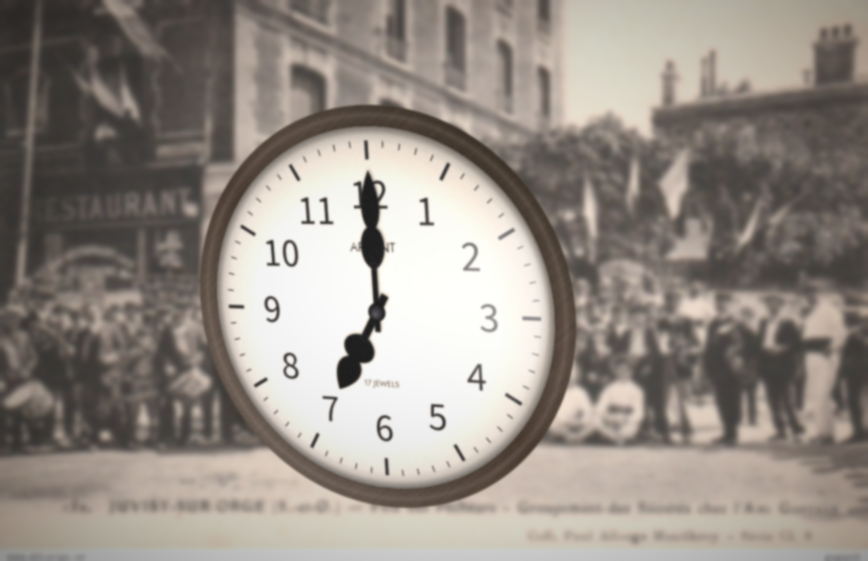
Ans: 7:00
